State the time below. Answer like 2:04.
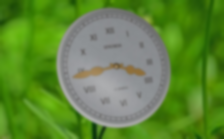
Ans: 3:44
